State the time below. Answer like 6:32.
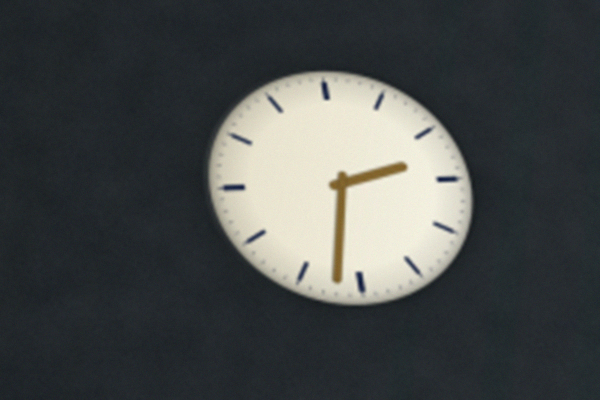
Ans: 2:32
